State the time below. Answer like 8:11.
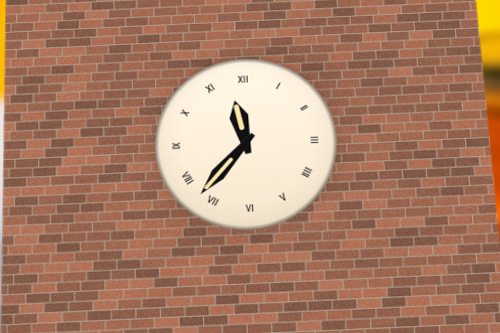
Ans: 11:37
